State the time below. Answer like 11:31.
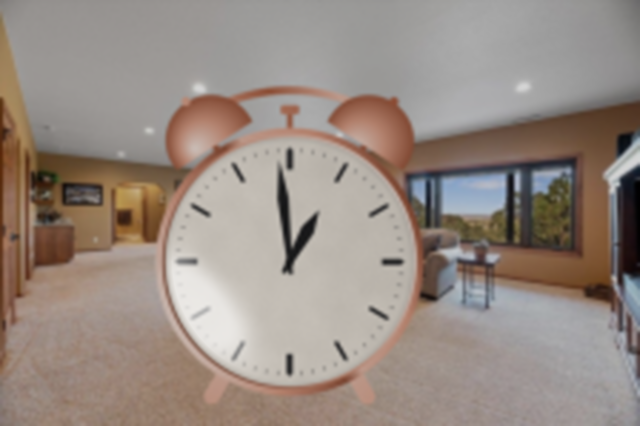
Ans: 12:59
